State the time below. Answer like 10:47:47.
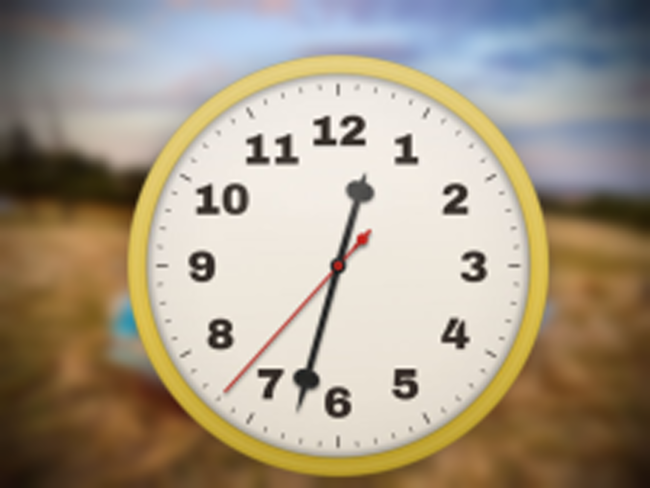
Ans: 12:32:37
